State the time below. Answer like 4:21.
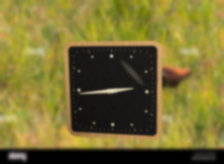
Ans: 2:44
